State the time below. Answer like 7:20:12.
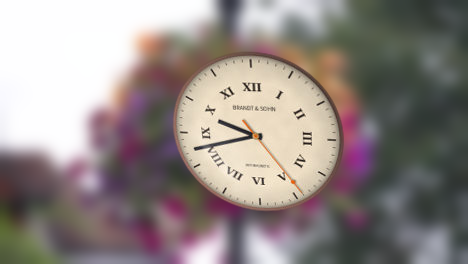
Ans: 9:42:24
